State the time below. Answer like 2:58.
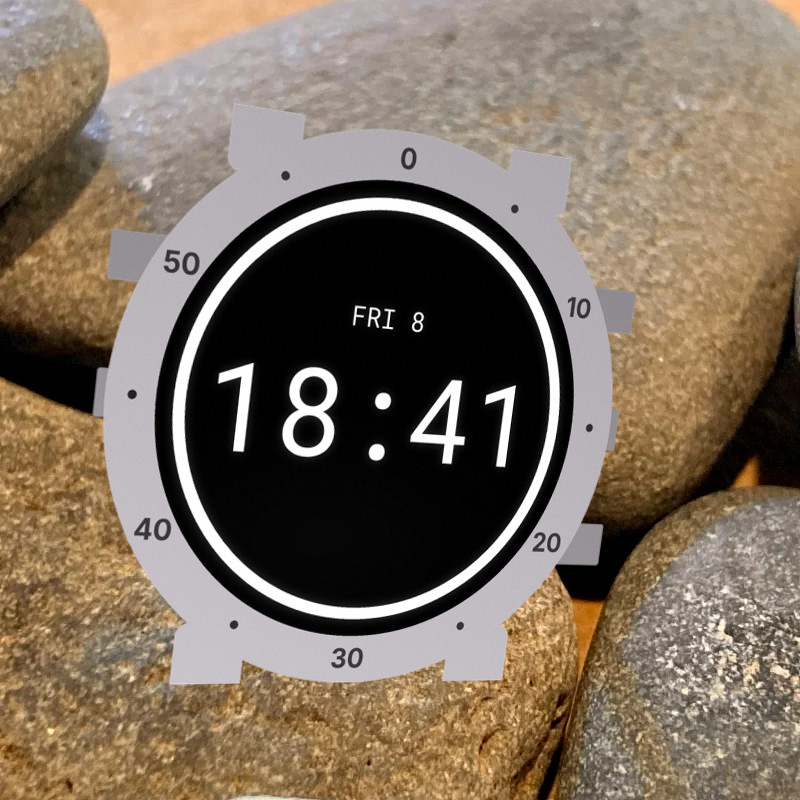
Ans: 18:41
